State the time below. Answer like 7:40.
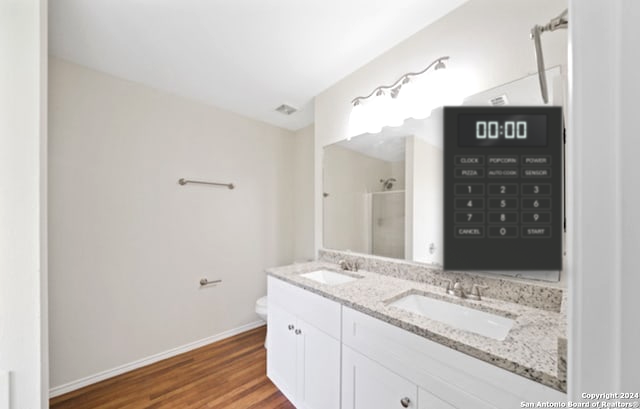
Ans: 0:00
